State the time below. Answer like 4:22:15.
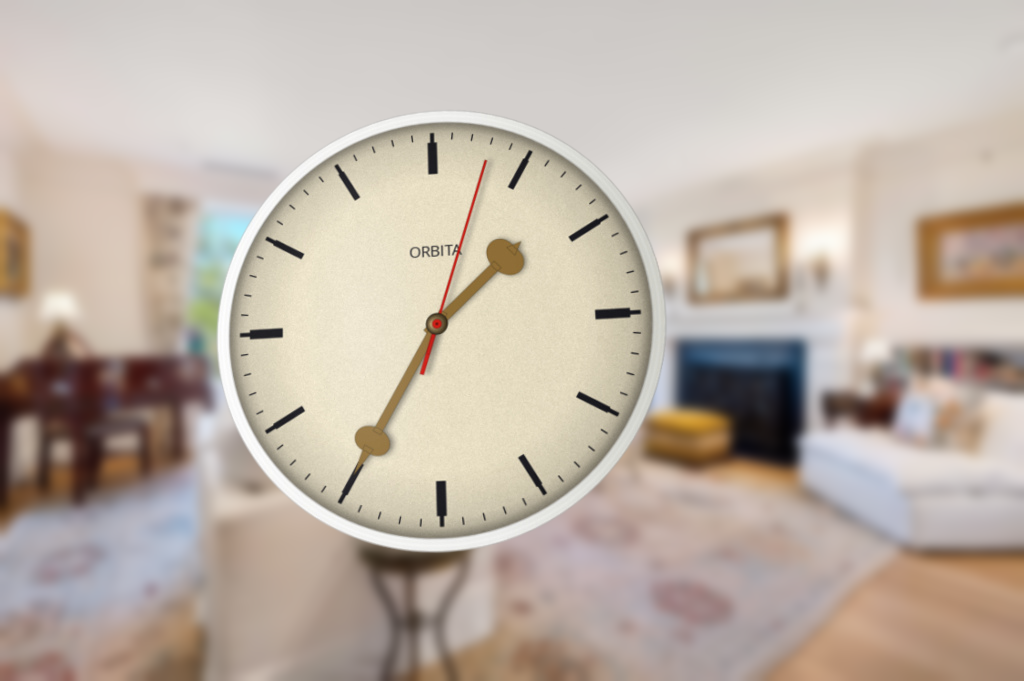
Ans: 1:35:03
